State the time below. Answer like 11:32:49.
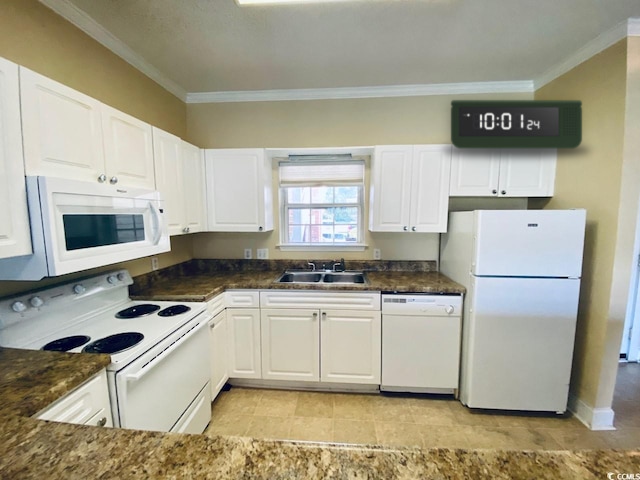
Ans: 10:01:24
